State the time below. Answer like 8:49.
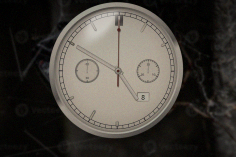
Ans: 4:50
